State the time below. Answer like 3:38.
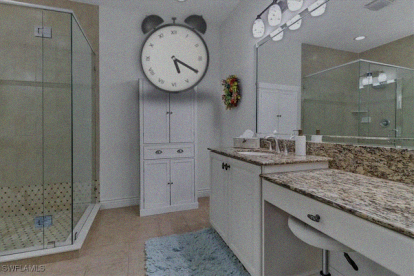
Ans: 5:20
